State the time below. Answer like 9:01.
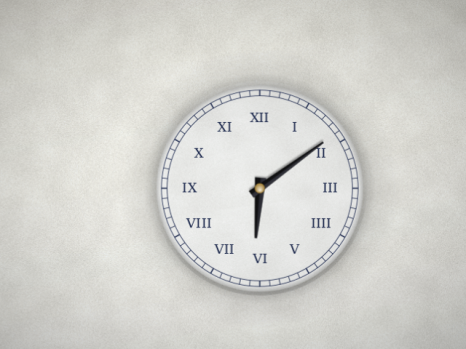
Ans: 6:09
